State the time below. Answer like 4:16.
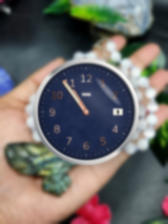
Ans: 10:54
